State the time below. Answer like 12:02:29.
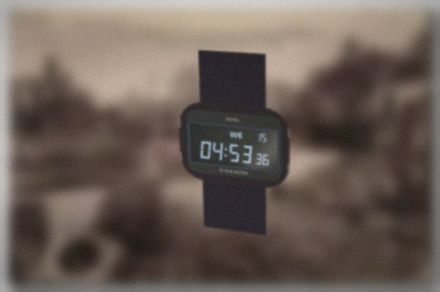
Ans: 4:53:36
